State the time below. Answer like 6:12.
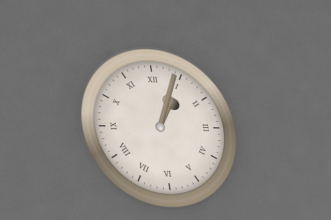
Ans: 1:04
